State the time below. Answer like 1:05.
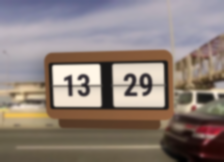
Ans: 13:29
